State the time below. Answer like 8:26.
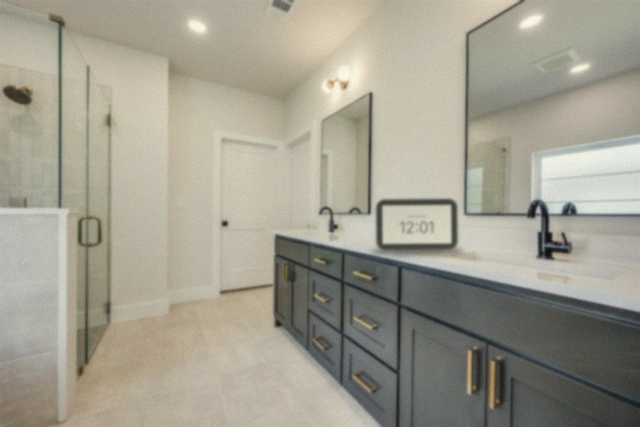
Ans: 12:01
